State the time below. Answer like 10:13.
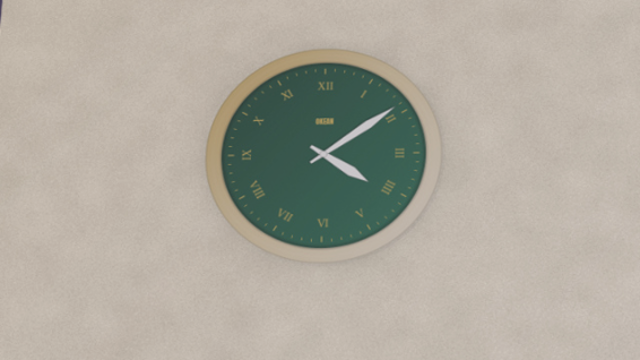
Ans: 4:09
